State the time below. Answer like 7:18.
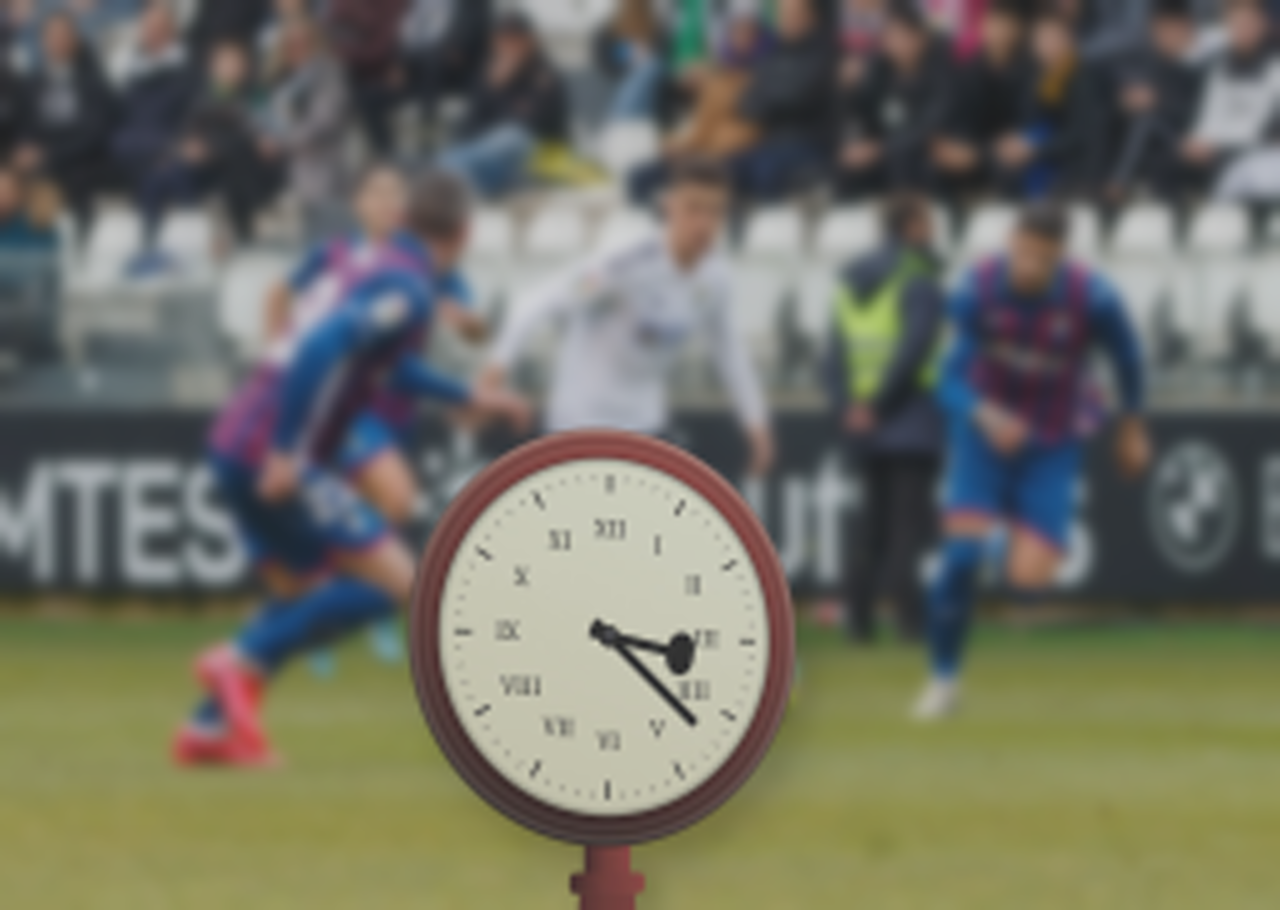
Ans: 3:22
